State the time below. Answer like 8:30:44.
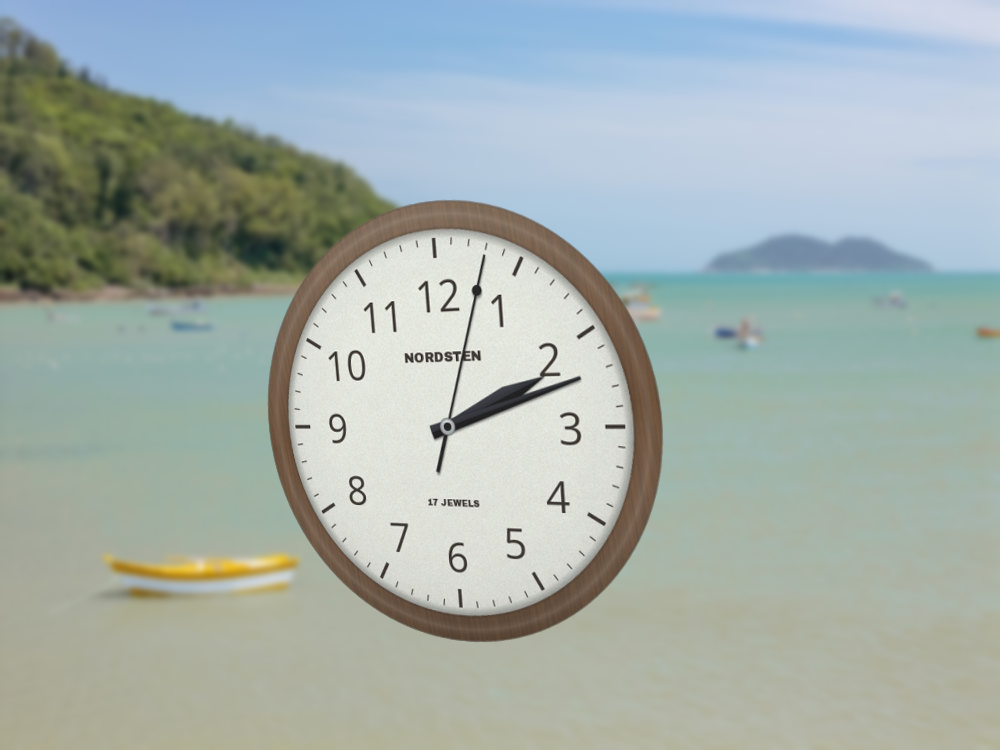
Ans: 2:12:03
